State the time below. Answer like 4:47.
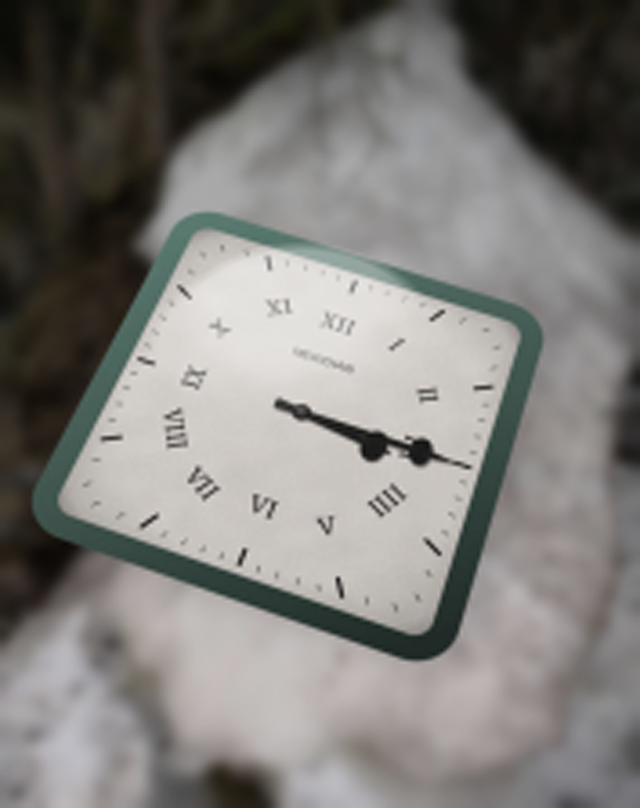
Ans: 3:15
